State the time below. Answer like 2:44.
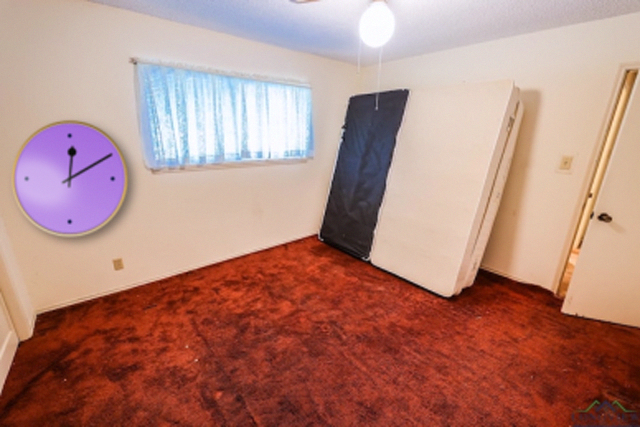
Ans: 12:10
